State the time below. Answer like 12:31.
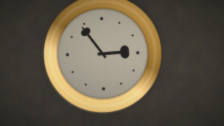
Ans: 2:54
